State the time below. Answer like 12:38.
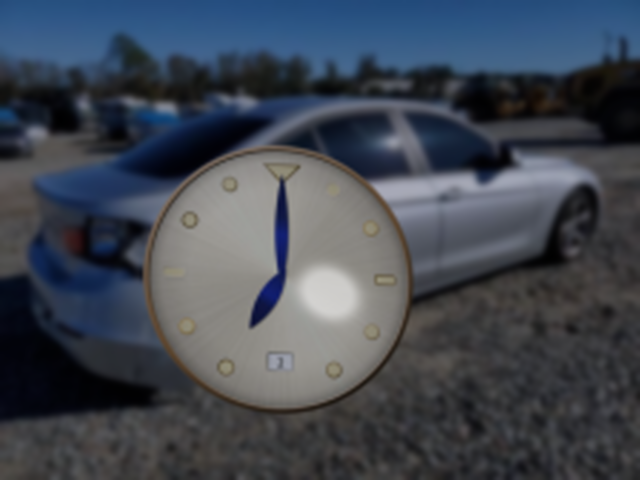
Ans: 7:00
